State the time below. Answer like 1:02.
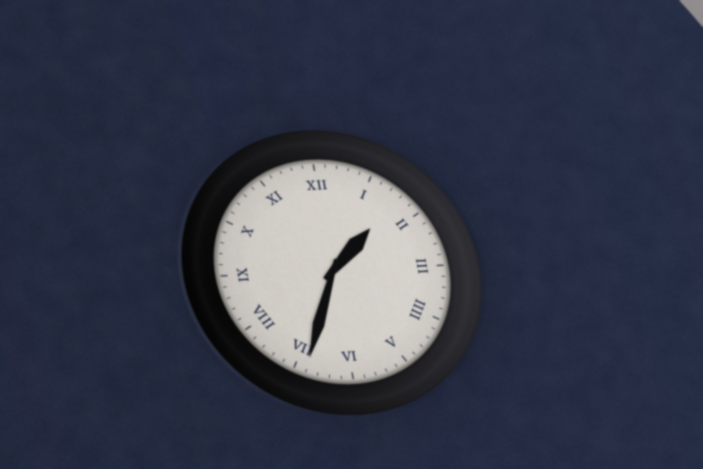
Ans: 1:34
